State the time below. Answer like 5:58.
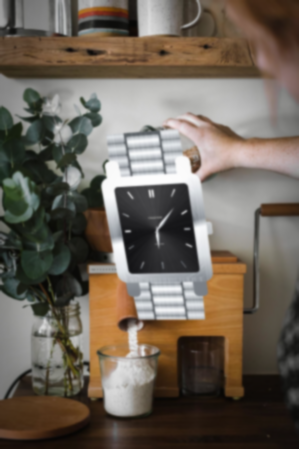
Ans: 6:07
